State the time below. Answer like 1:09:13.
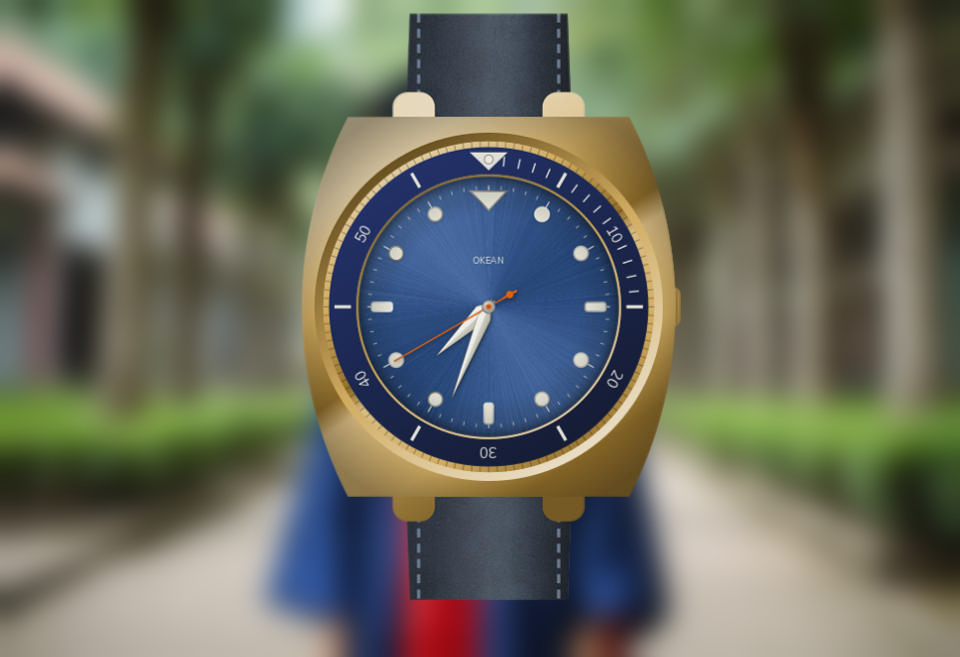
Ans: 7:33:40
